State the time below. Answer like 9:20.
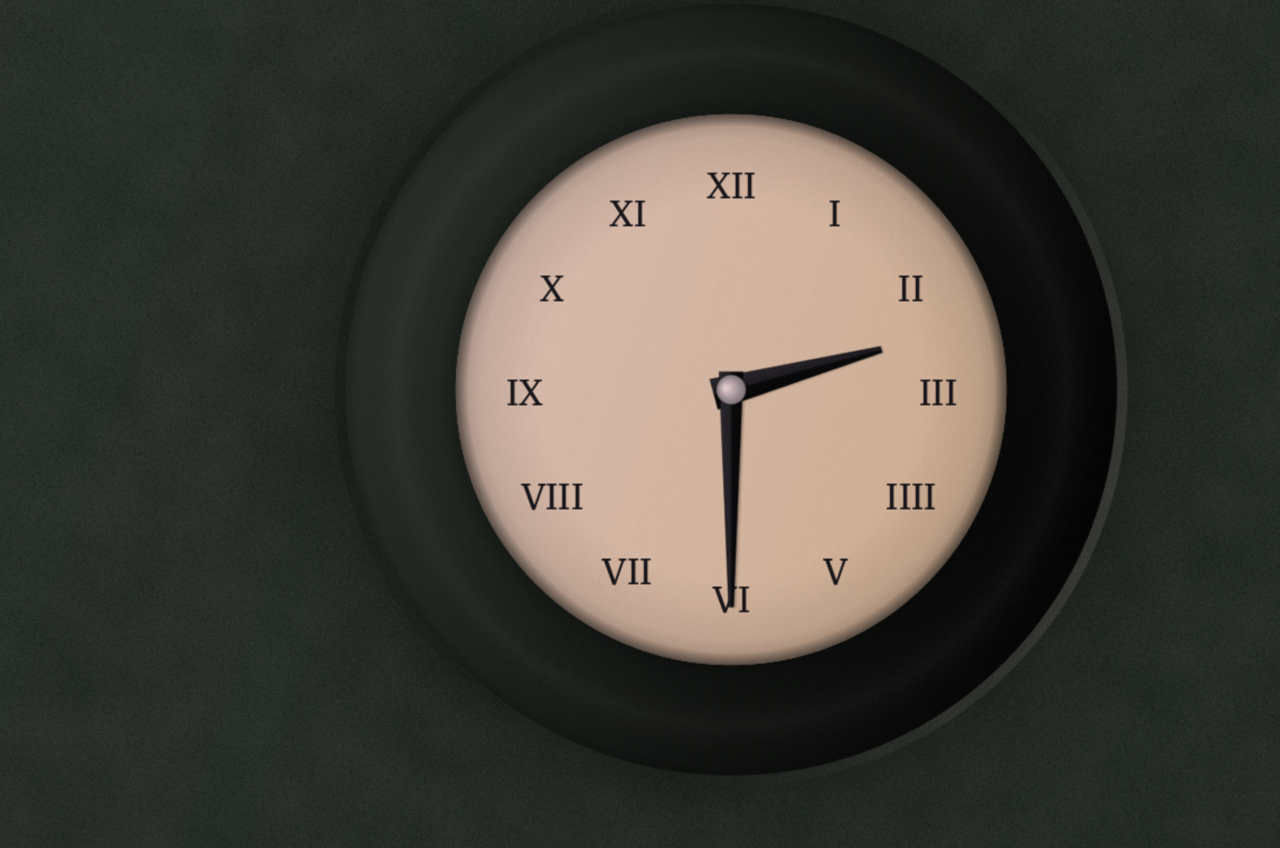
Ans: 2:30
